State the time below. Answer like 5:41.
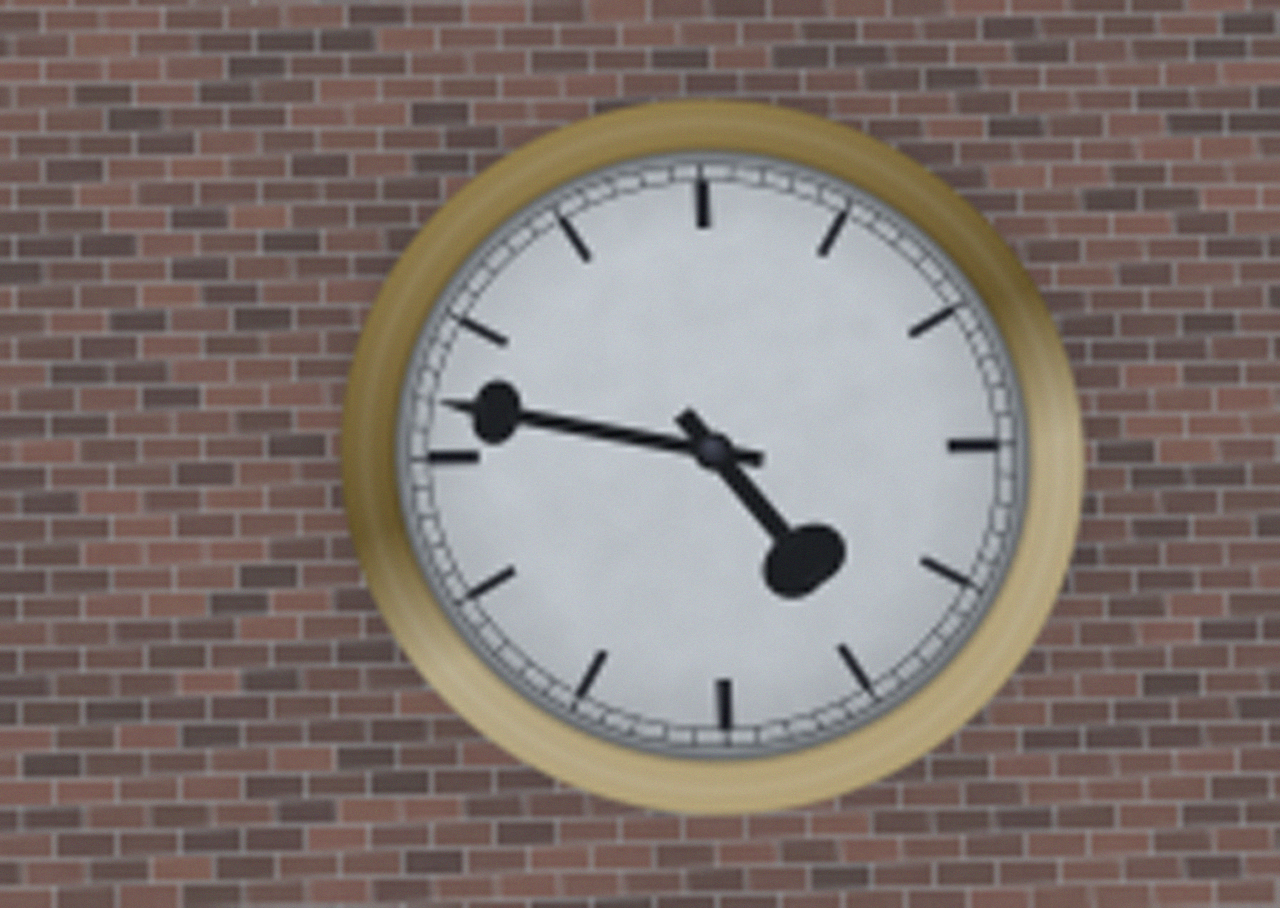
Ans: 4:47
